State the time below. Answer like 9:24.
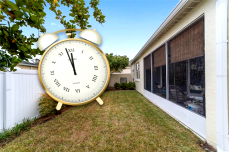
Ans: 11:58
